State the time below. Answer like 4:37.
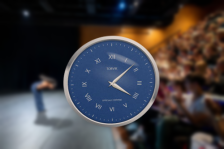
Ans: 4:08
